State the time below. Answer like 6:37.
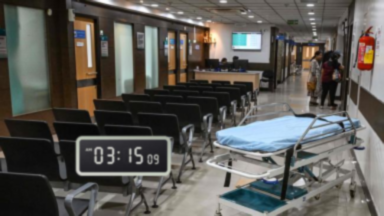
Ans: 3:15
